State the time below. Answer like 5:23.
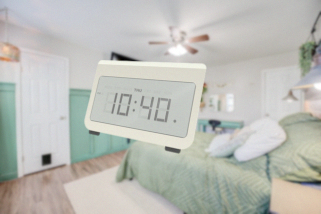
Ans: 10:40
